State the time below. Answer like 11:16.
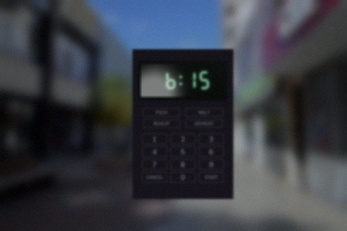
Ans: 6:15
